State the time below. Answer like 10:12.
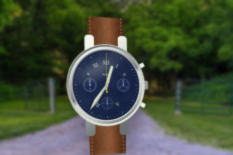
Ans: 12:36
